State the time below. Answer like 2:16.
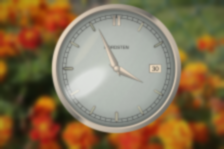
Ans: 3:56
